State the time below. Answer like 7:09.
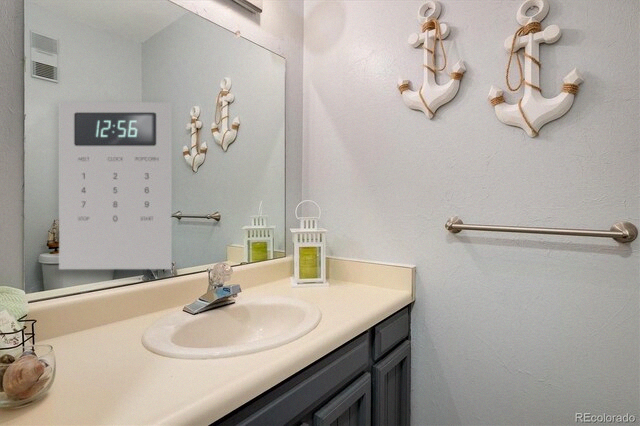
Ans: 12:56
